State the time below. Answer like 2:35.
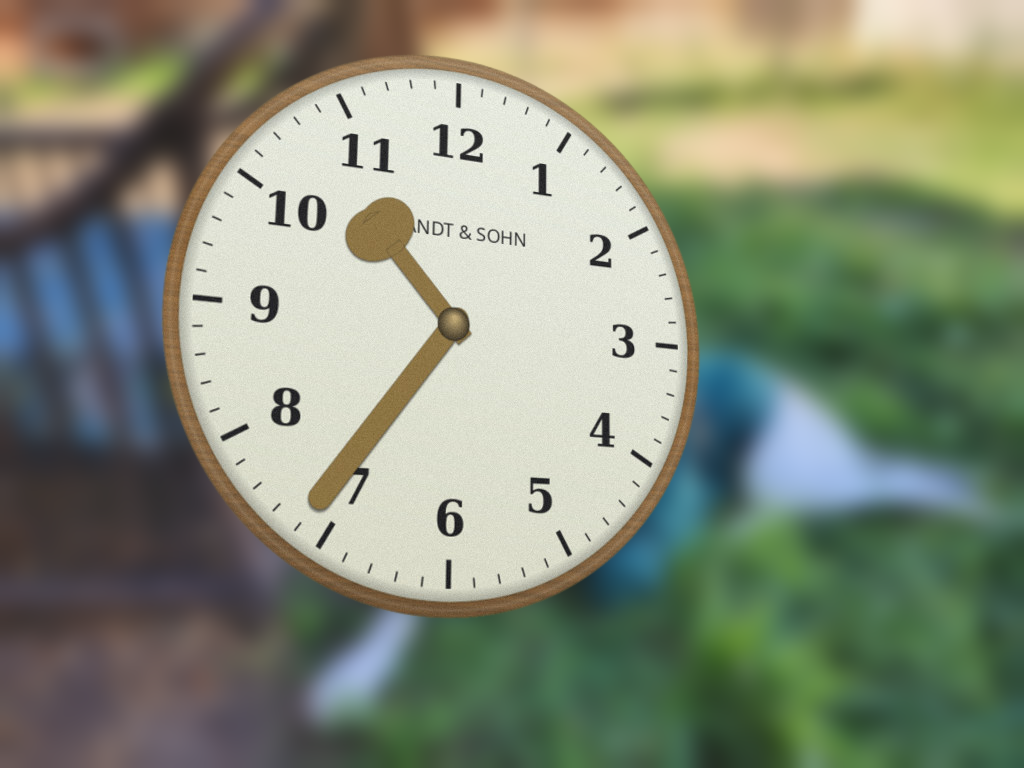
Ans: 10:36
